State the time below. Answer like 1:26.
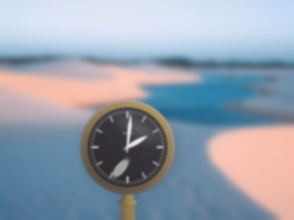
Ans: 2:01
